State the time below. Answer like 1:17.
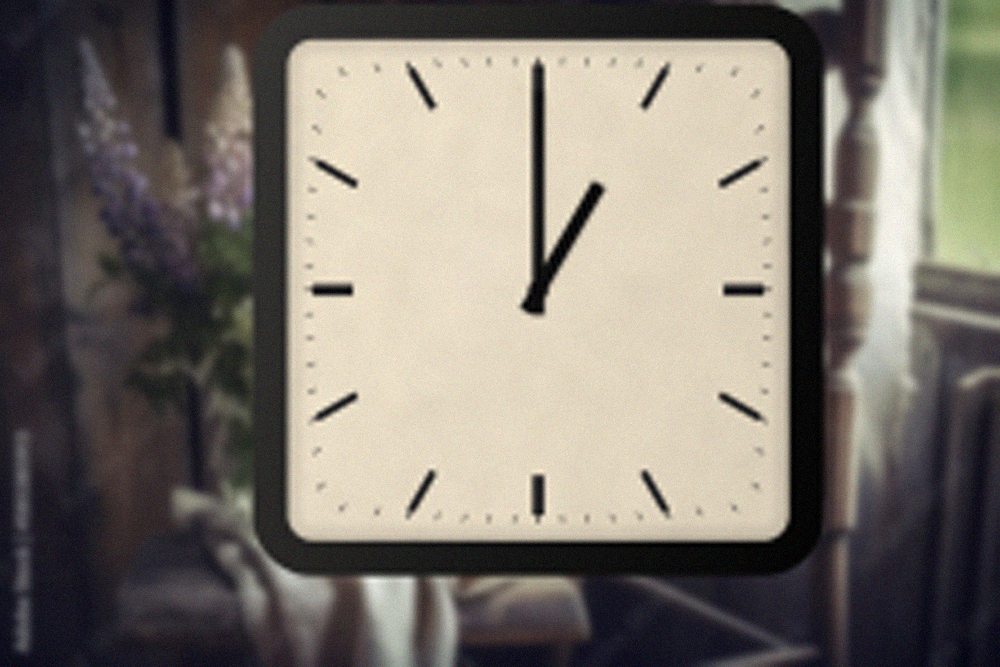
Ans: 1:00
